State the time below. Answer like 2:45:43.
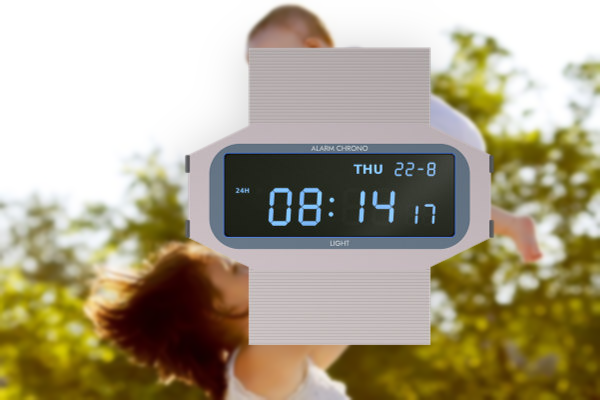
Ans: 8:14:17
